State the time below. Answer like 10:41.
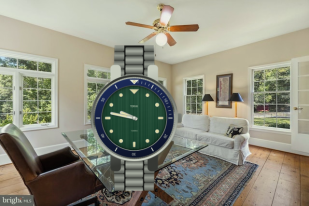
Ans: 9:47
